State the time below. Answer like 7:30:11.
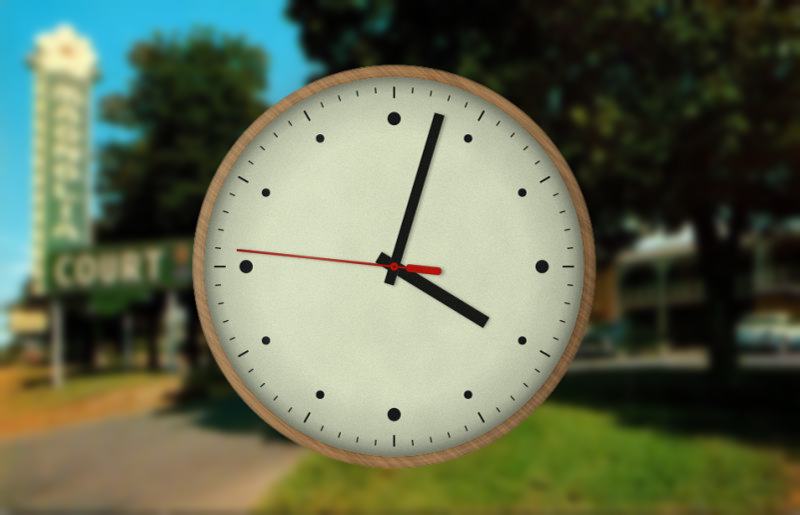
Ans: 4:02:46
